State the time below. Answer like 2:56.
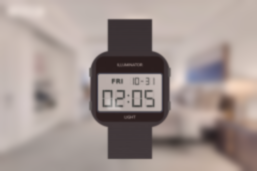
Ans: 2:05
